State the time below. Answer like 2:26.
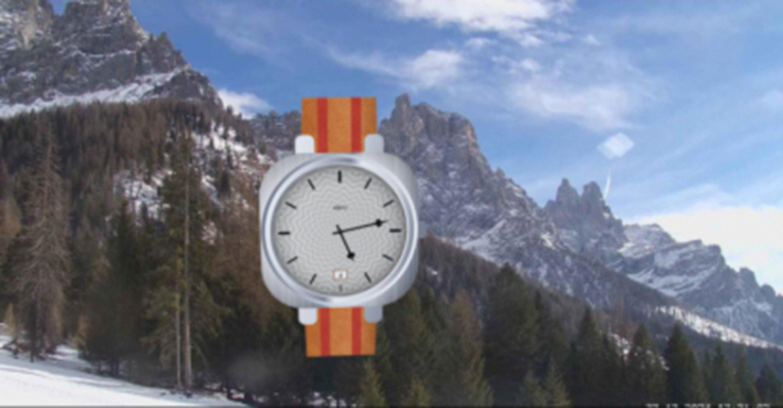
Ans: 5:13
